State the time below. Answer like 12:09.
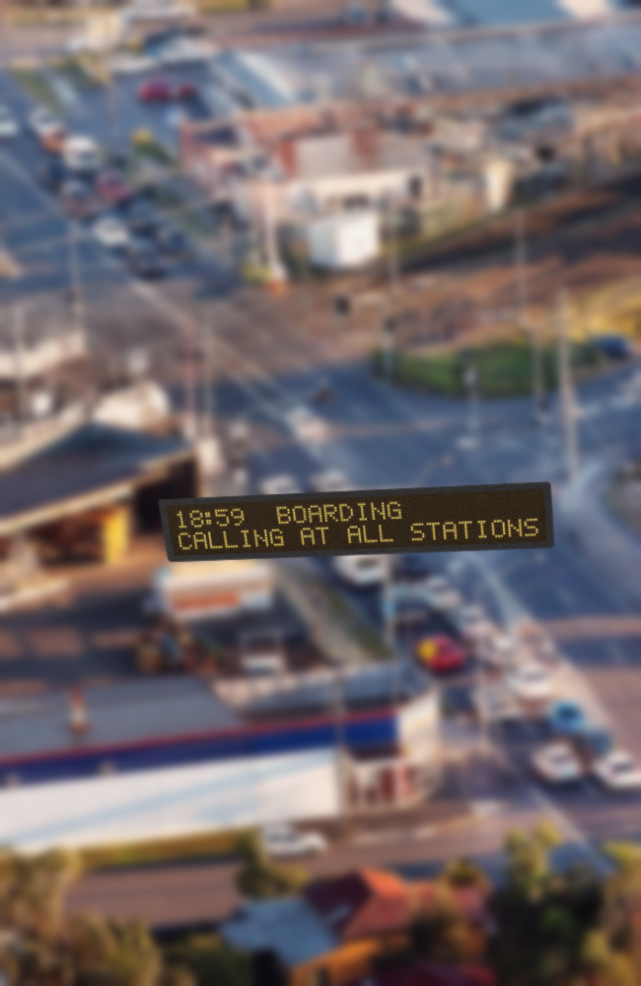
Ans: 18:59
